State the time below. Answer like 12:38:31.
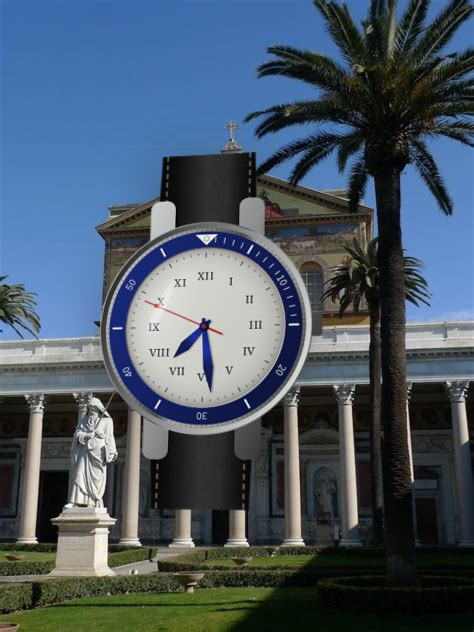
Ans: 7:28:49
